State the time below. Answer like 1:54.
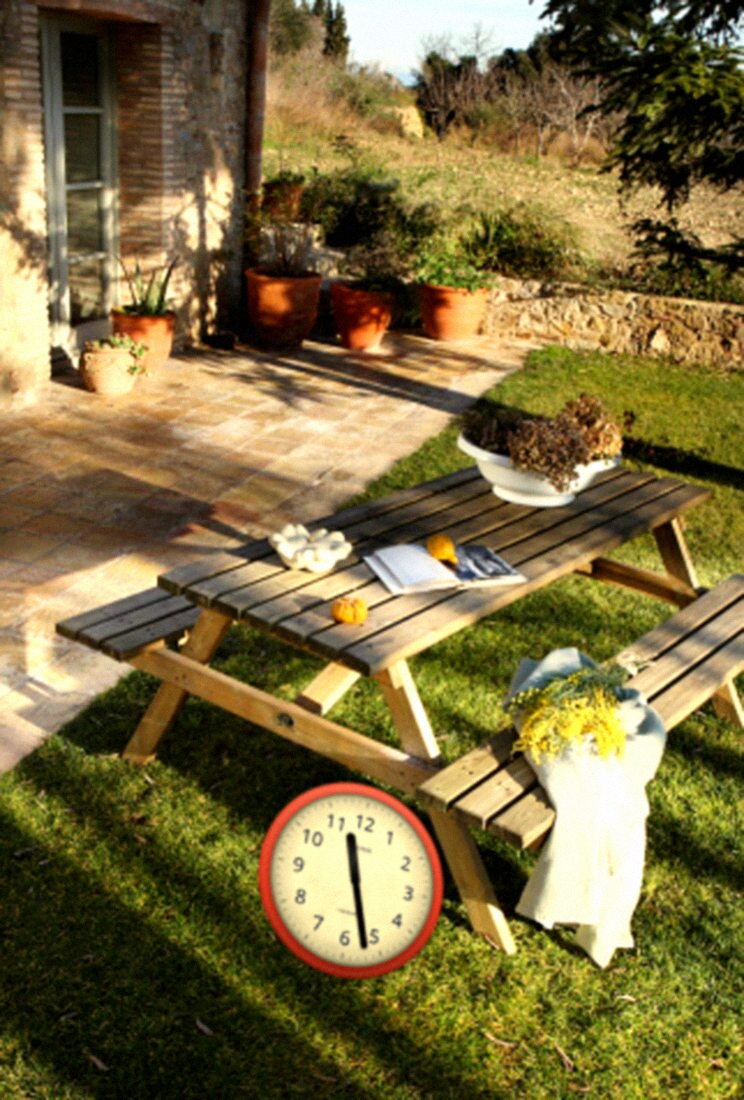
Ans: 11:27
